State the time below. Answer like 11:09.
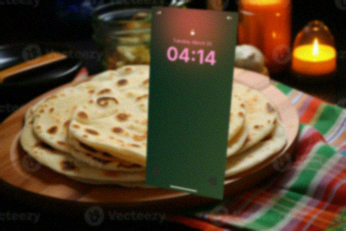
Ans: 4:14
